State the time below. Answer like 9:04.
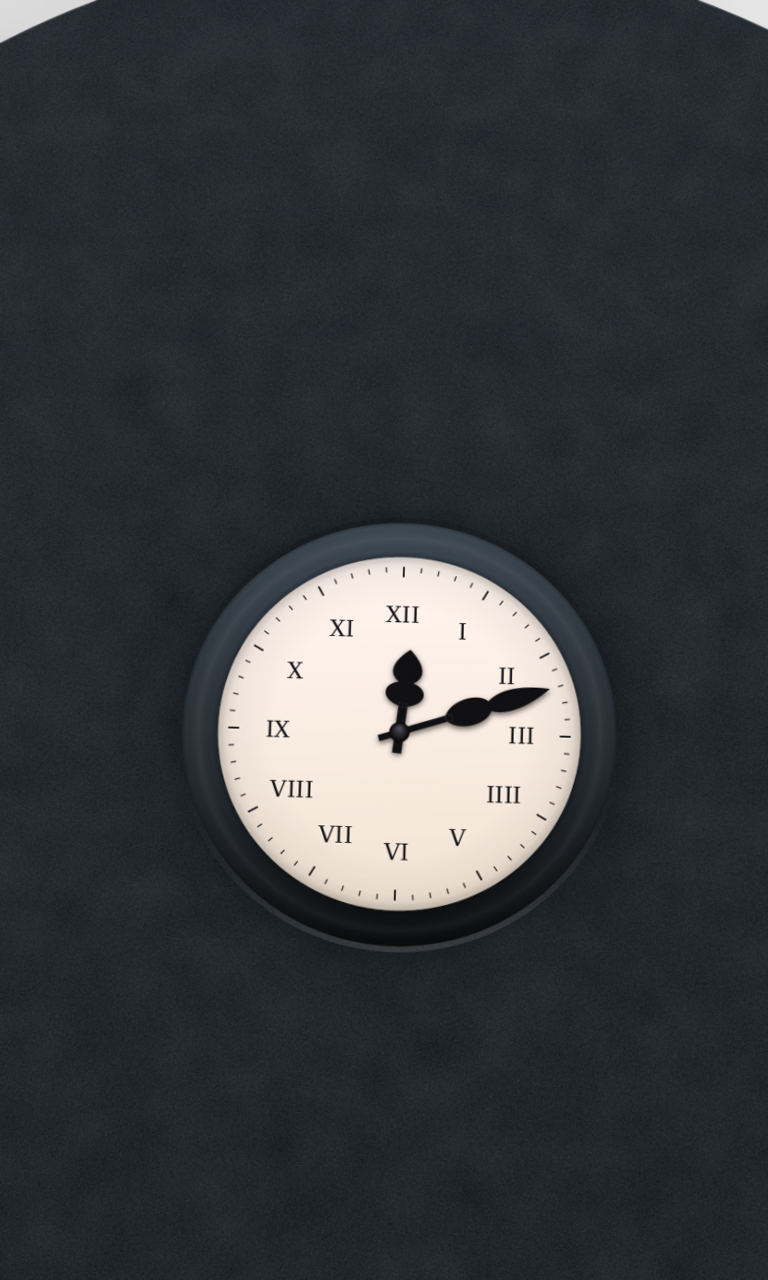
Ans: 12:12
